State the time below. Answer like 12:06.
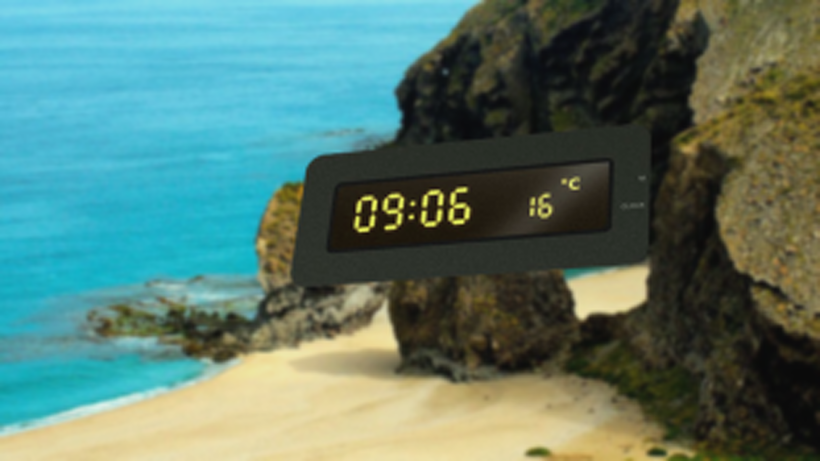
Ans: 9:06
